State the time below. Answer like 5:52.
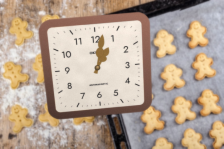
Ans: 1:02
